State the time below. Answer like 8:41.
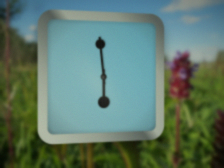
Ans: 5:59
